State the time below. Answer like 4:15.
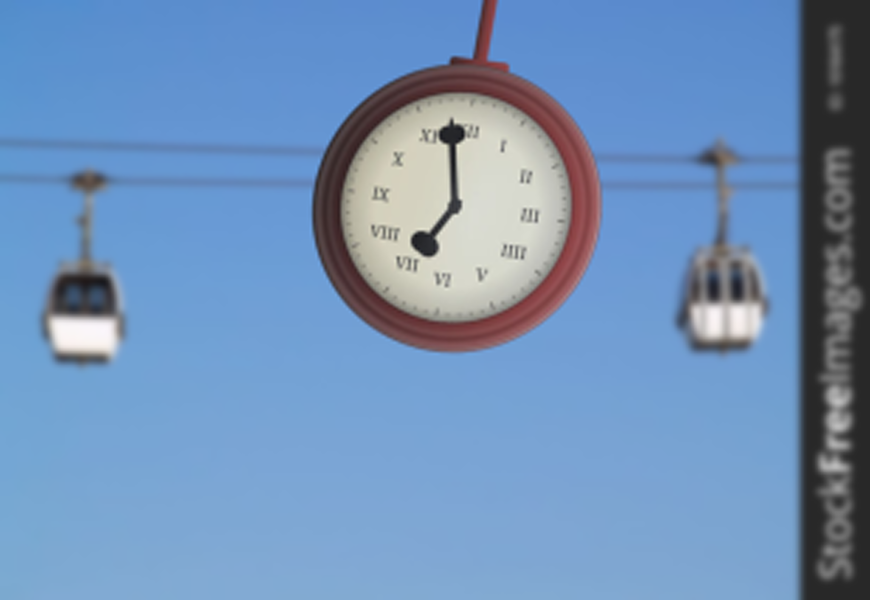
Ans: 6:58
